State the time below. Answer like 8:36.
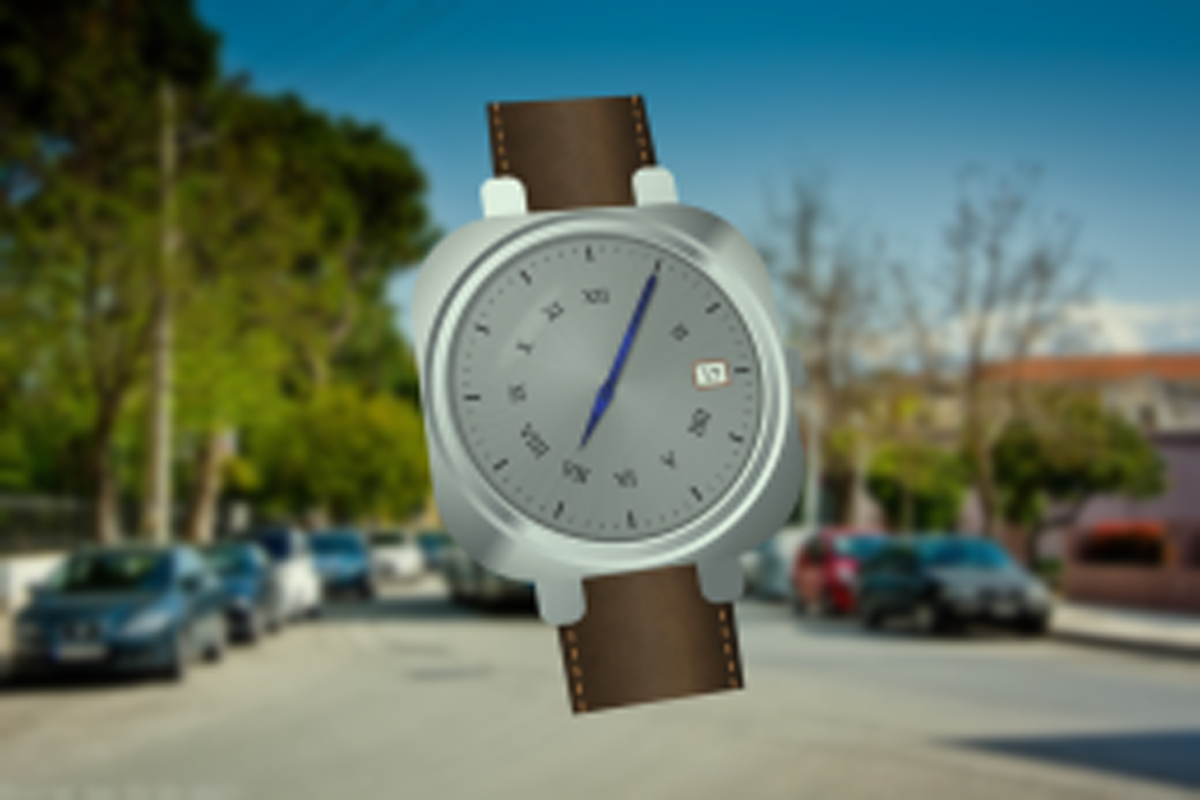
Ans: 7:05
